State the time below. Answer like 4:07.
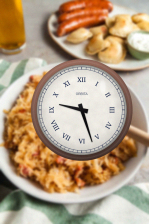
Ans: 9:27
